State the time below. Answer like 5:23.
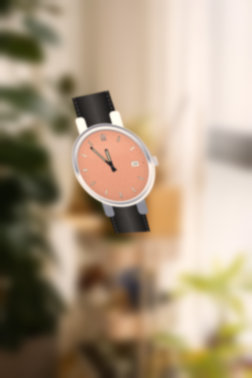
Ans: 11:54
